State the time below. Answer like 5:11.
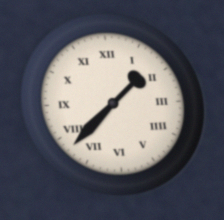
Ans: 1:38
